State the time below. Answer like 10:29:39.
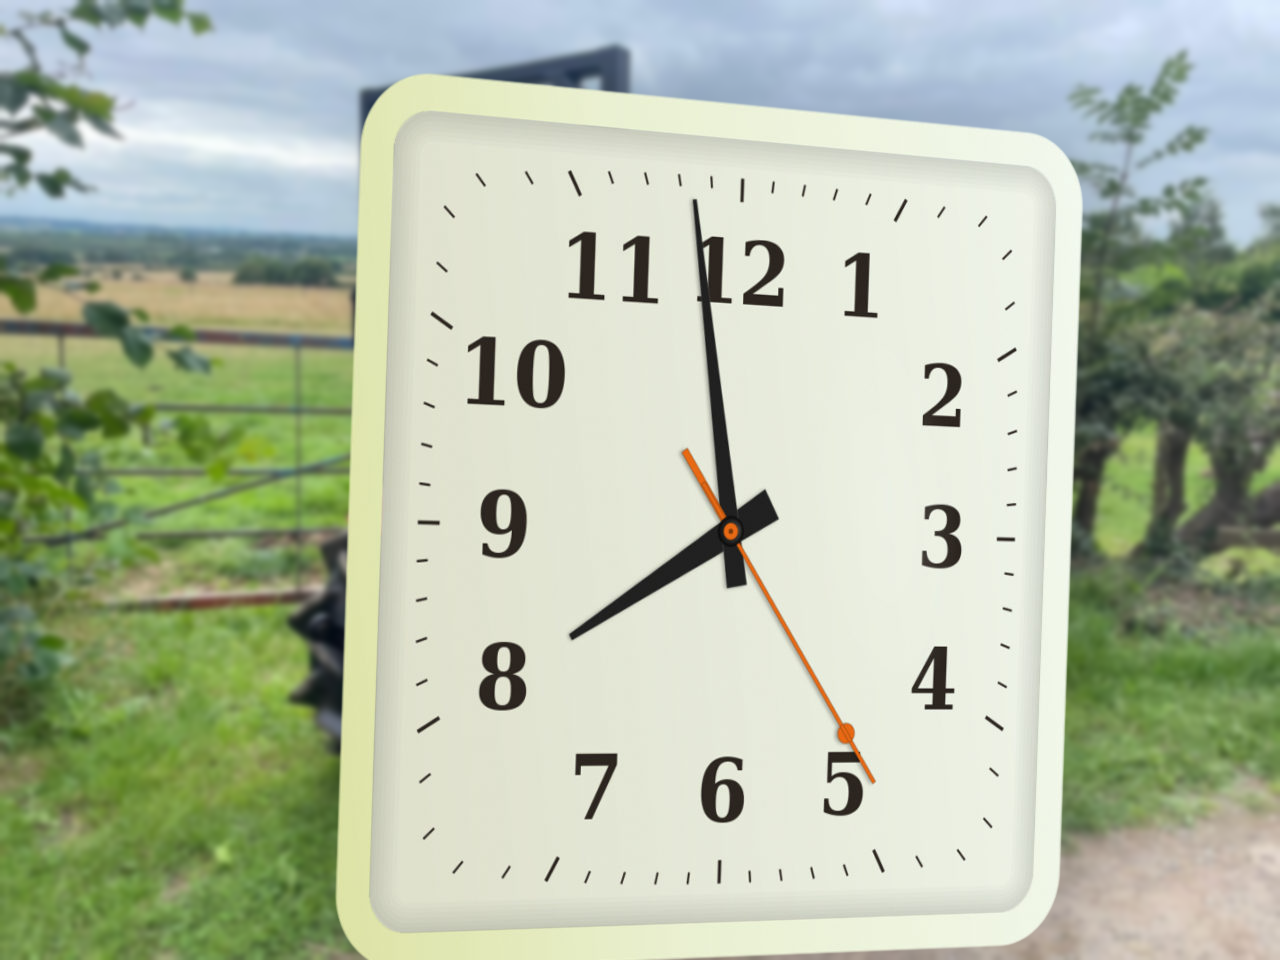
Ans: 7:58:24
